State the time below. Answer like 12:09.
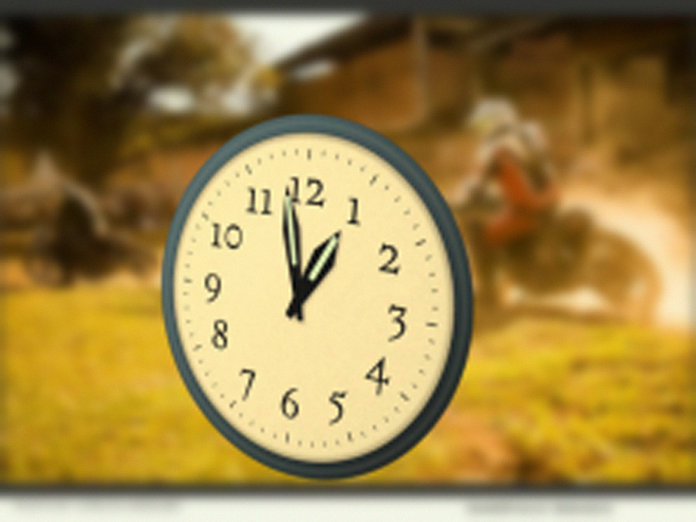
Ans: 12:58
